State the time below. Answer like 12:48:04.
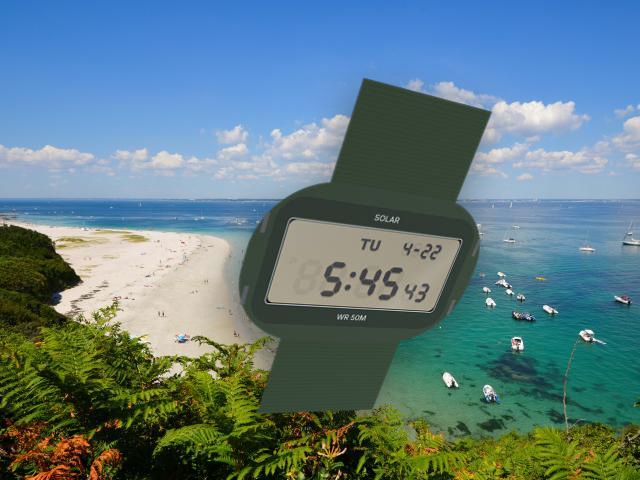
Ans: 5:45:43
